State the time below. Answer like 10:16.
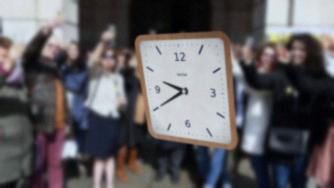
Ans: 9:40
